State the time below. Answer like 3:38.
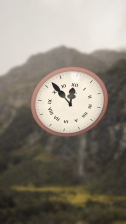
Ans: 11:52
